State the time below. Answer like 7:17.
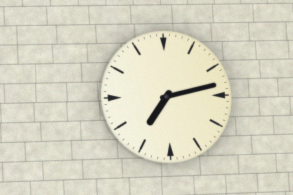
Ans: 7:13
